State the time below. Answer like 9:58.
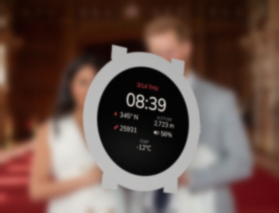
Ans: 8:39
